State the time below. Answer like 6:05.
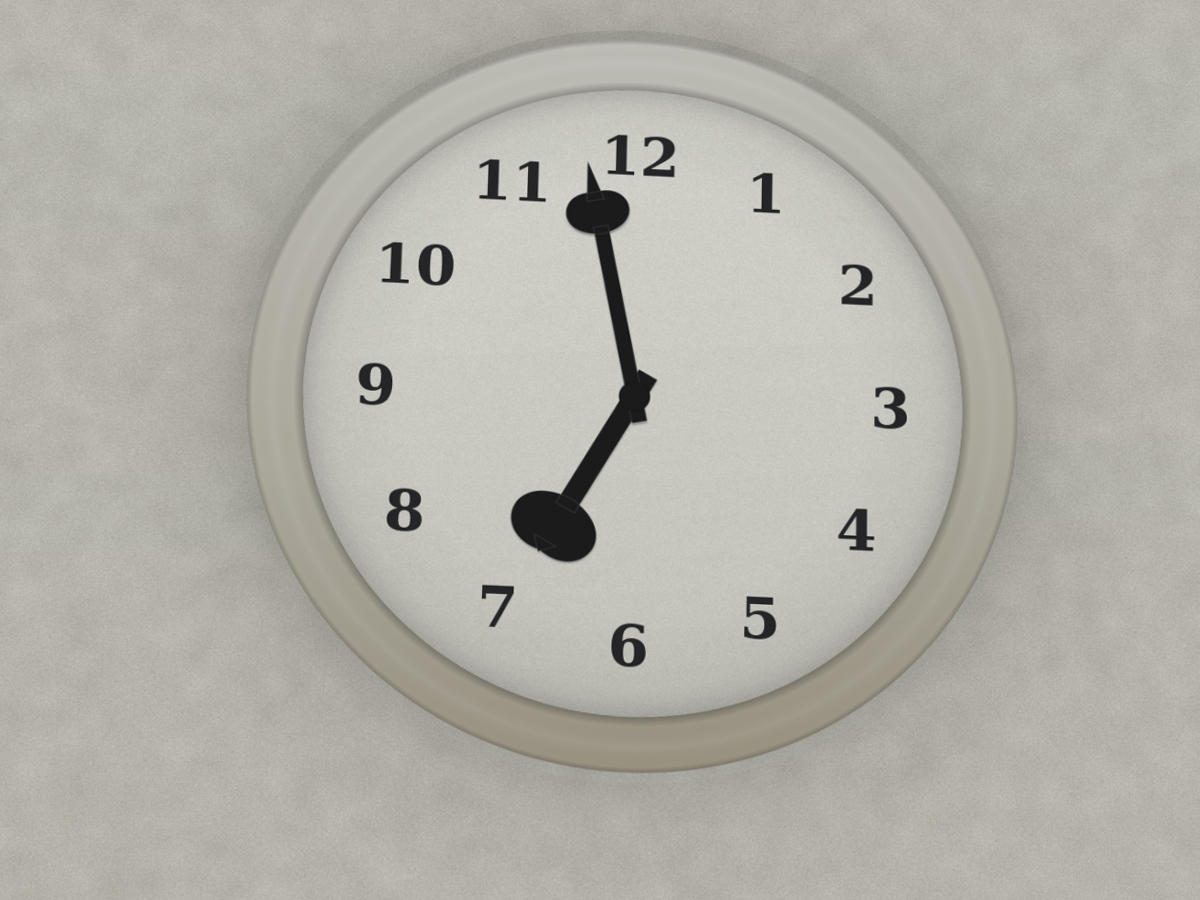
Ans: 6:58
